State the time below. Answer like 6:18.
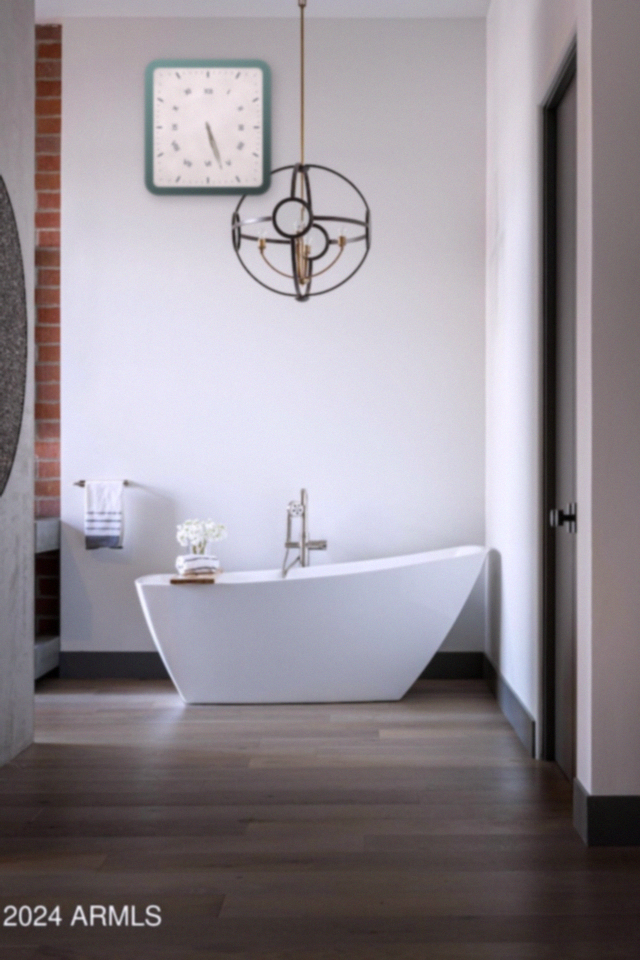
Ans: 5:27
